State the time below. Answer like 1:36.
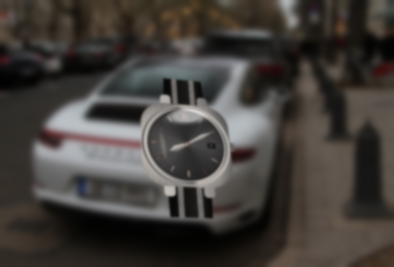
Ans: 8:10
